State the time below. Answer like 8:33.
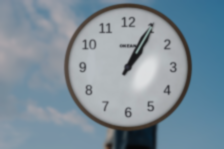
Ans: 1:05
